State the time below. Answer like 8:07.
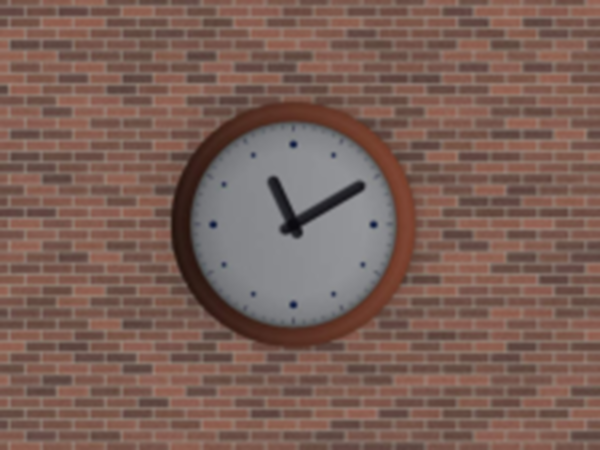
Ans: 11:10
